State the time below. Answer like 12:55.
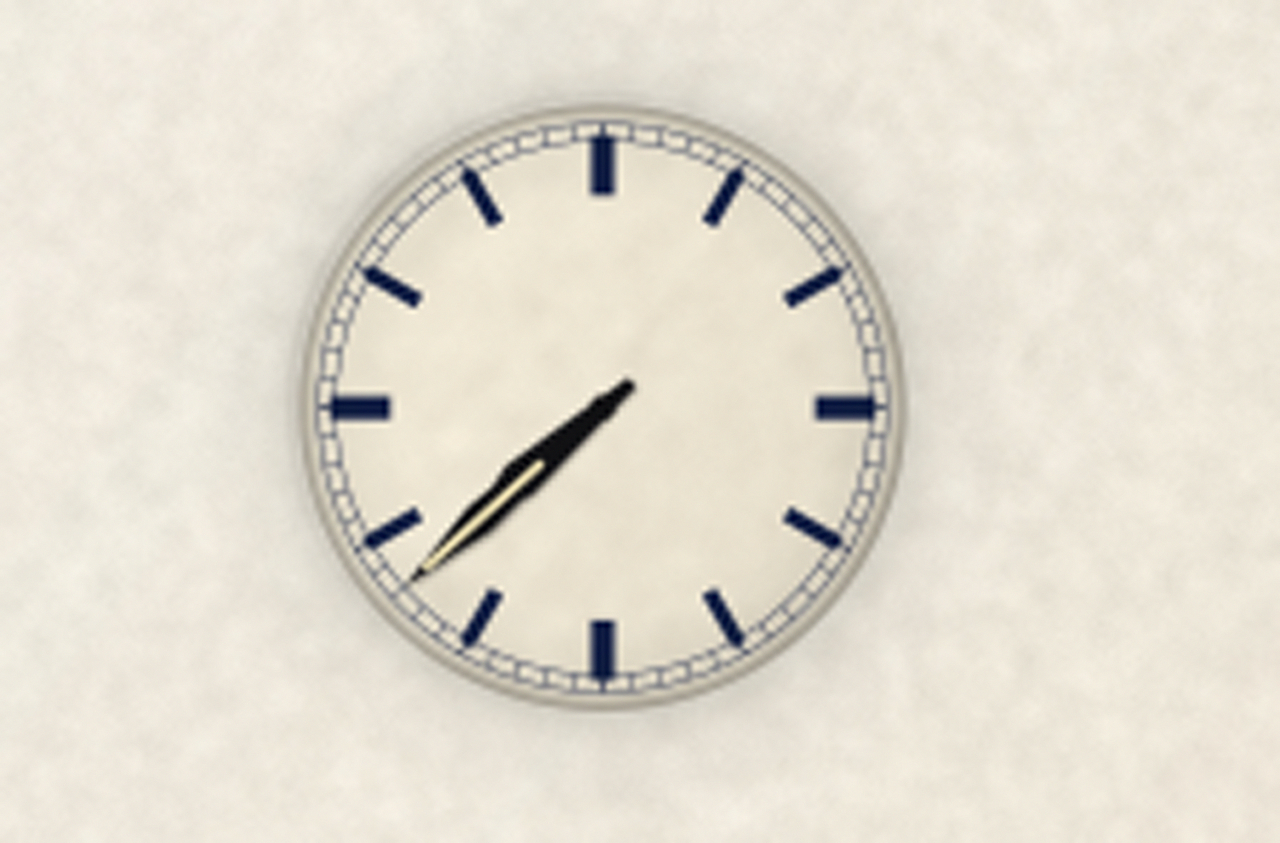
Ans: 7:38
